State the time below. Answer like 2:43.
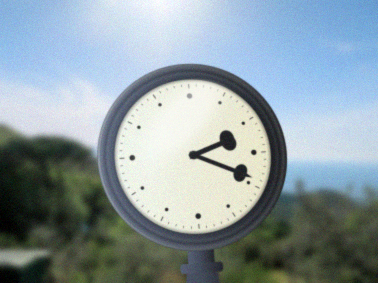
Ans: 2:19
